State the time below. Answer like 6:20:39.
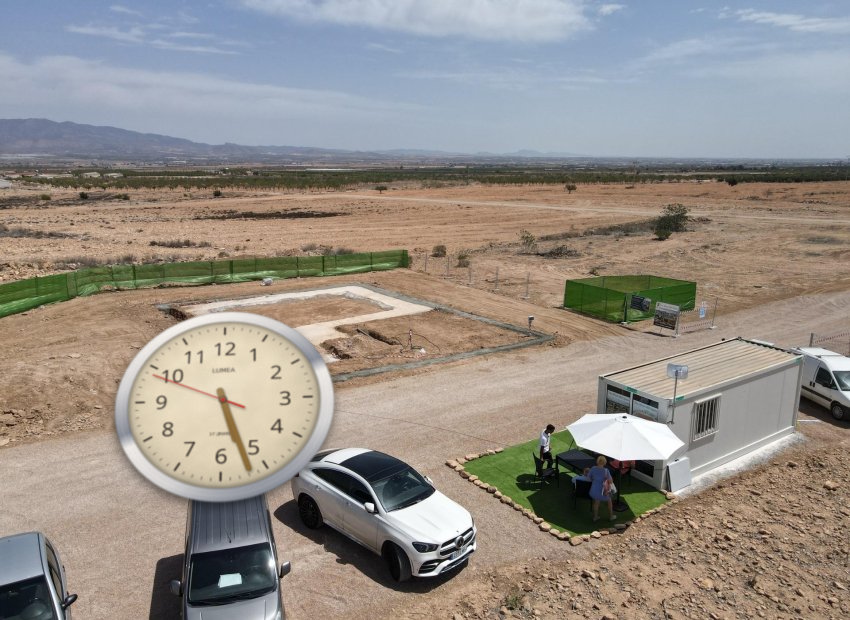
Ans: 5:26:49
